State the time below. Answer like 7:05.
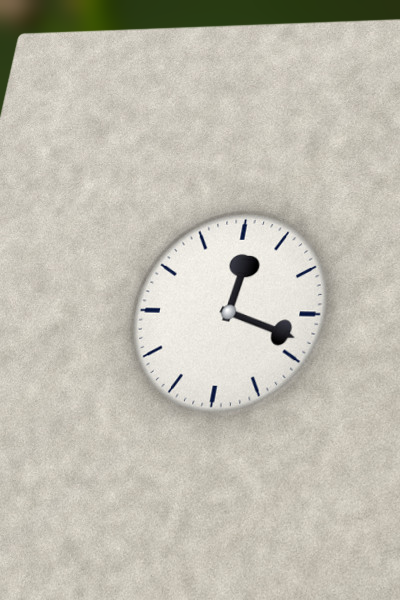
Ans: 12:18
